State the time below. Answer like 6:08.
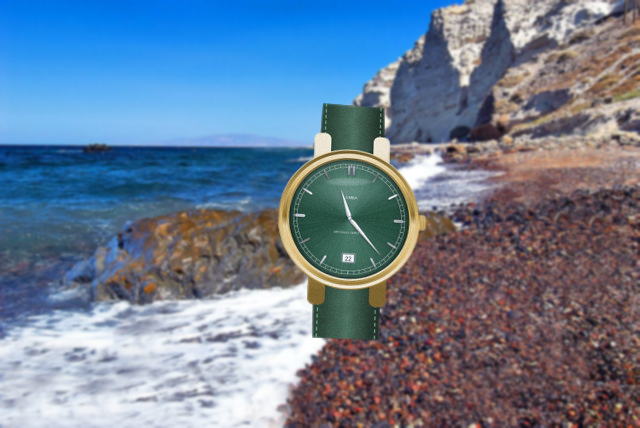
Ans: 11:23
